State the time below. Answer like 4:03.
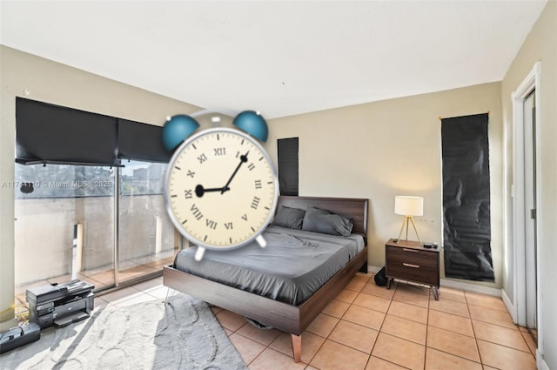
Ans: 9:07
